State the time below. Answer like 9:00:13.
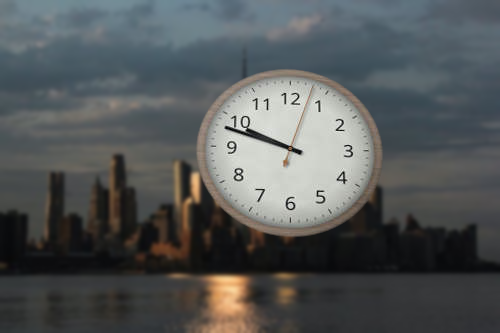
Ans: 9:48:03
